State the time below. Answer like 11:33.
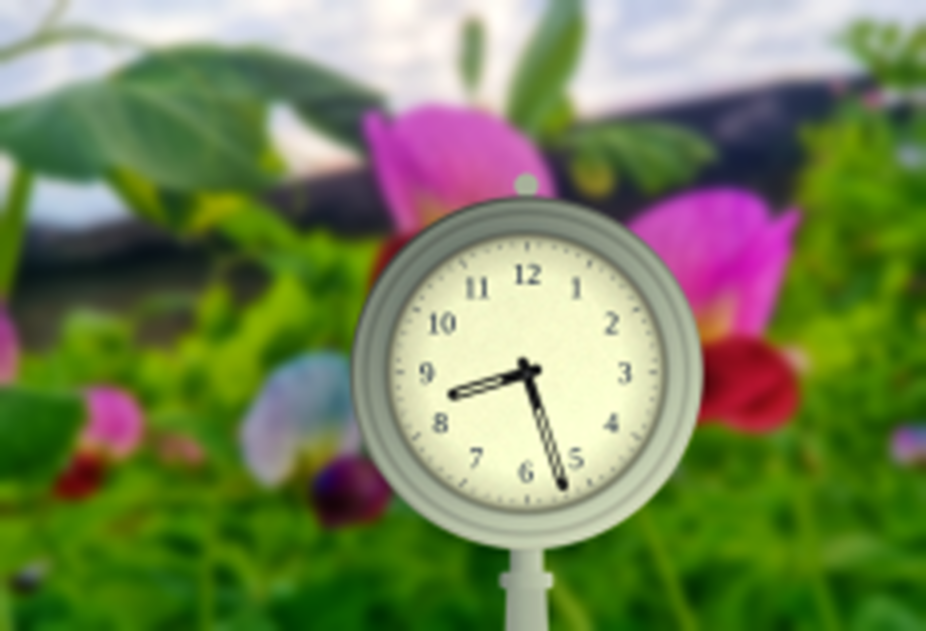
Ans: 8:27
